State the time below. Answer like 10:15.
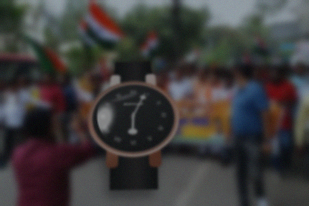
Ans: 6:04
